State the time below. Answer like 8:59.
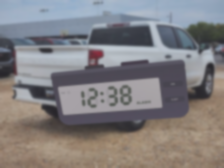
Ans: 12:38
